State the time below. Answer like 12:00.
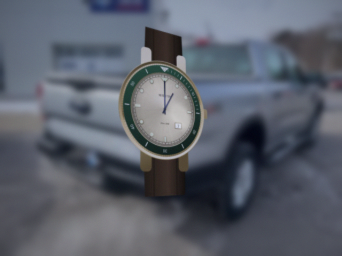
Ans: 1:00
